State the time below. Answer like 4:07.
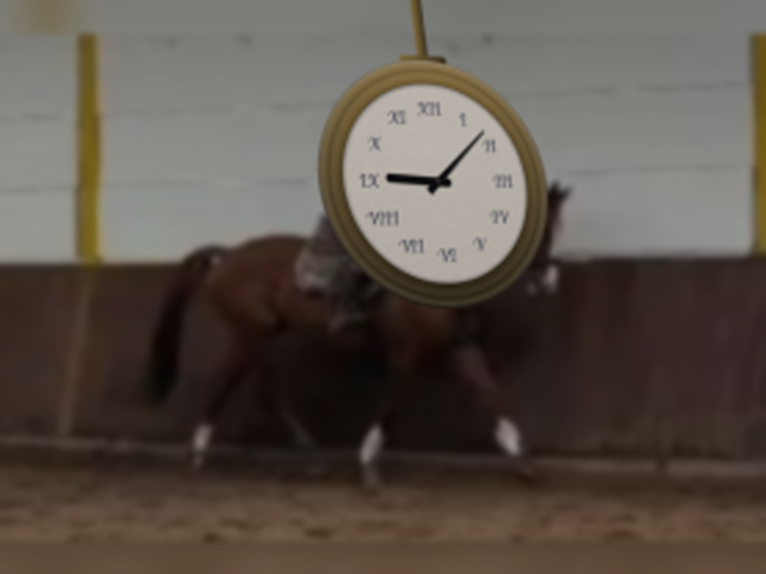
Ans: 9:08
